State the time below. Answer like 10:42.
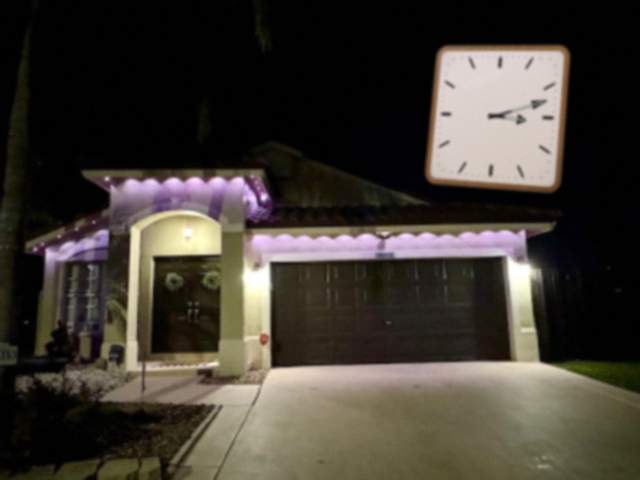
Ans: 3:12
